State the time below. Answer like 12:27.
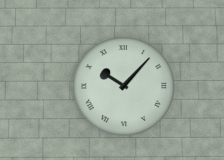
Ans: 10:07
